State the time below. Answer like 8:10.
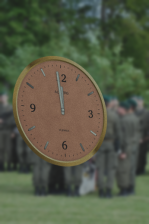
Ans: 11:59
